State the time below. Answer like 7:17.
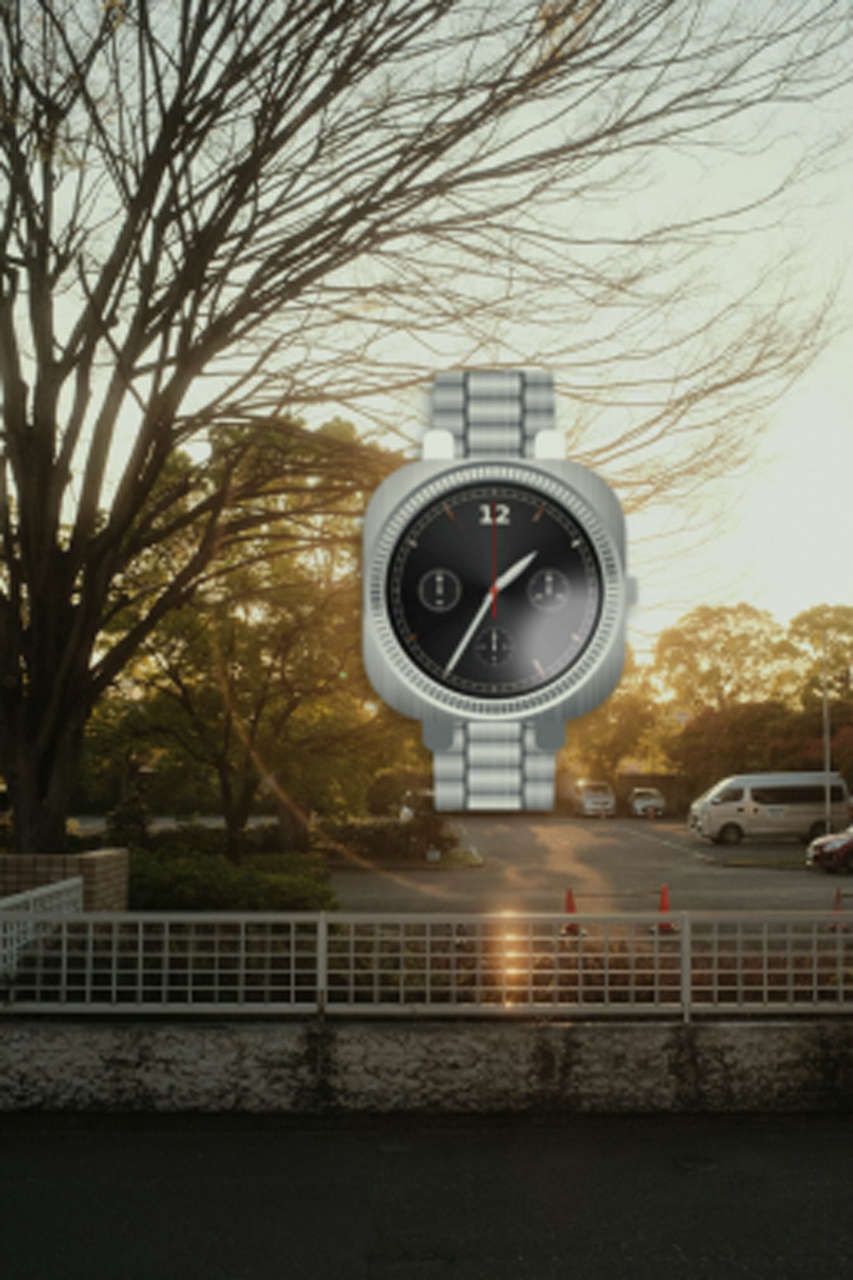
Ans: 1:35
